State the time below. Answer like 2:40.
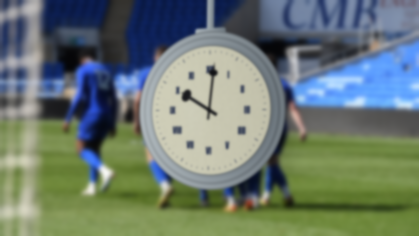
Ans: 10:01
